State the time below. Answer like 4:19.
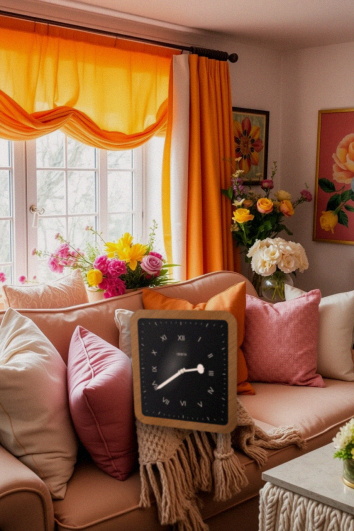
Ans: 2:39
